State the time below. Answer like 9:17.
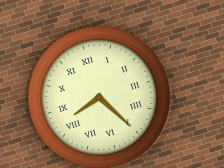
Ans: 8:25
